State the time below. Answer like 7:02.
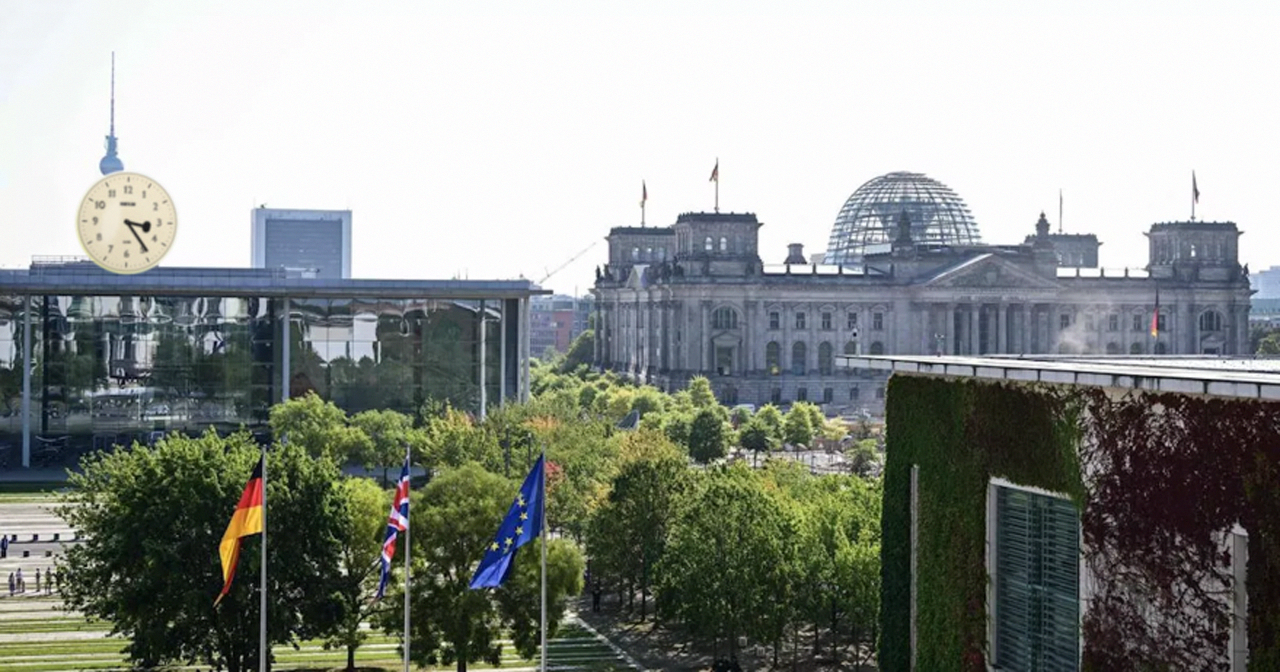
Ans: 3:24
